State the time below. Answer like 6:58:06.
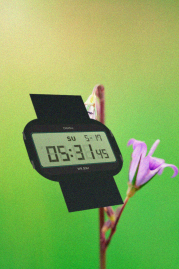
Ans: 5:31:45
